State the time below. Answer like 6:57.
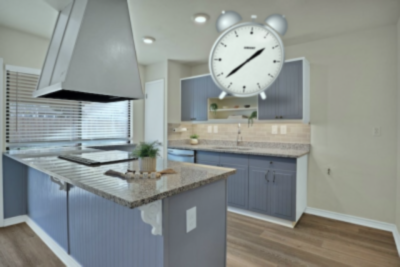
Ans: 1:38
